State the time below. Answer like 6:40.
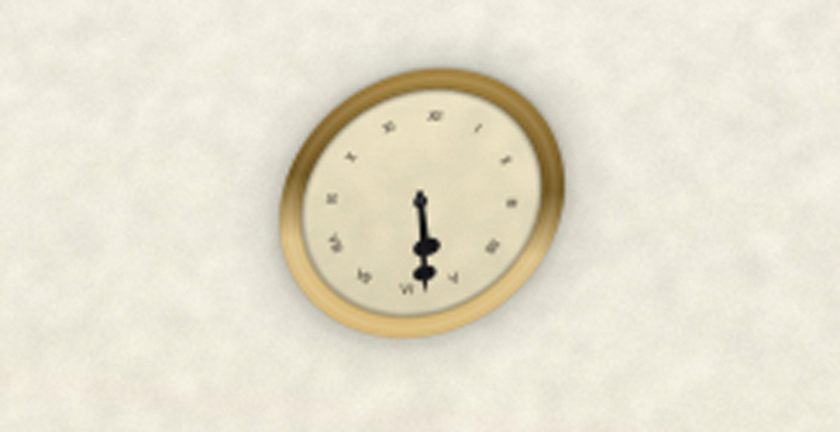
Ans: 5:28
